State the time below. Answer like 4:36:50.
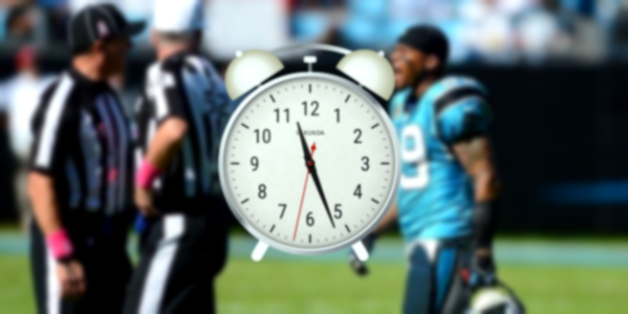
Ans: 11:26:32
